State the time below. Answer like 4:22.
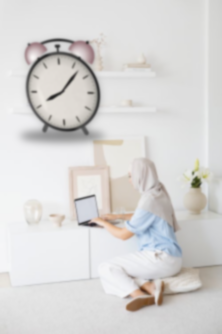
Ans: 8:07
